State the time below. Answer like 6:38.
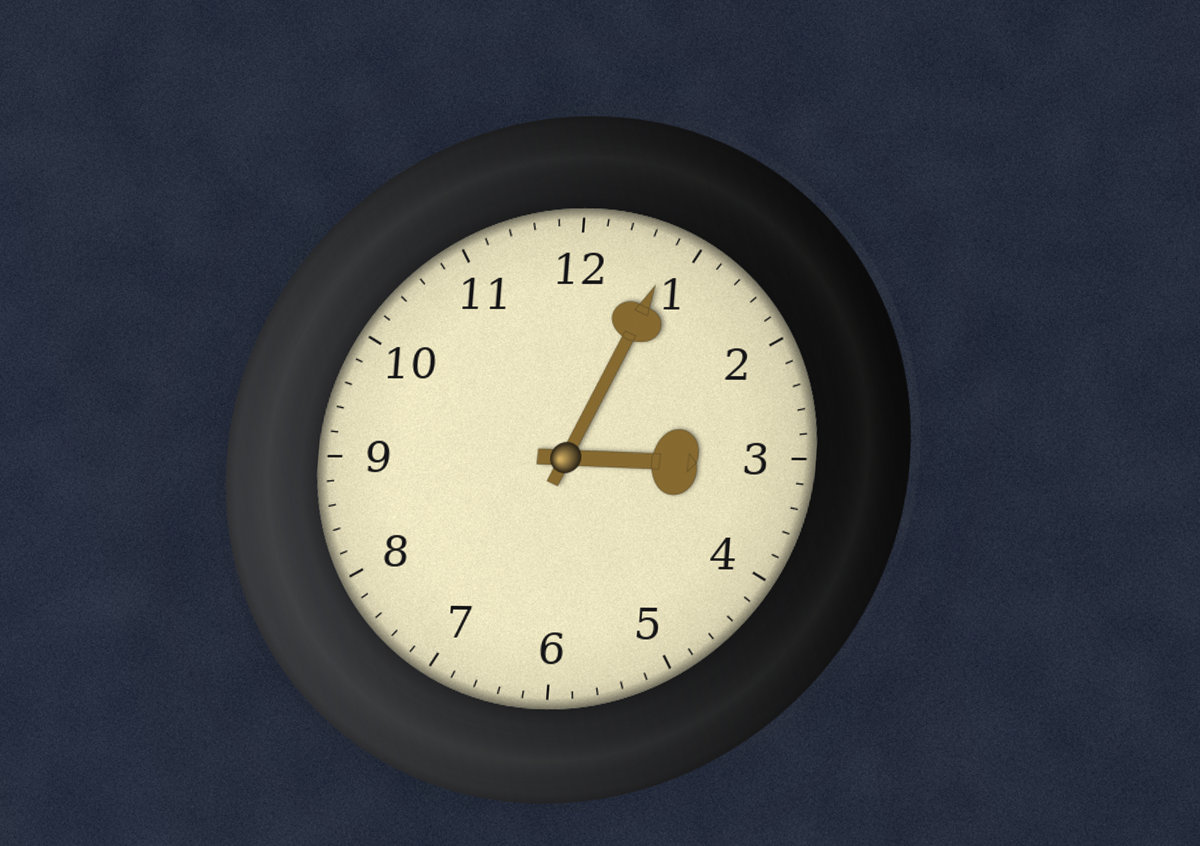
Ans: 3:04
